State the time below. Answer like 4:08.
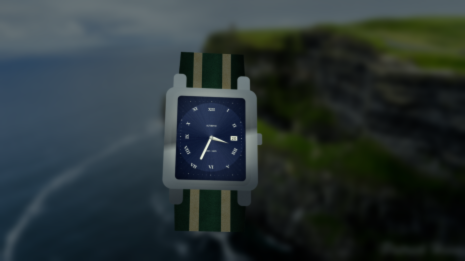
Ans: 3:34
